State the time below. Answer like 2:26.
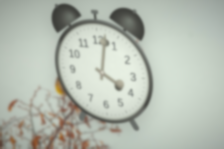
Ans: 4:02
